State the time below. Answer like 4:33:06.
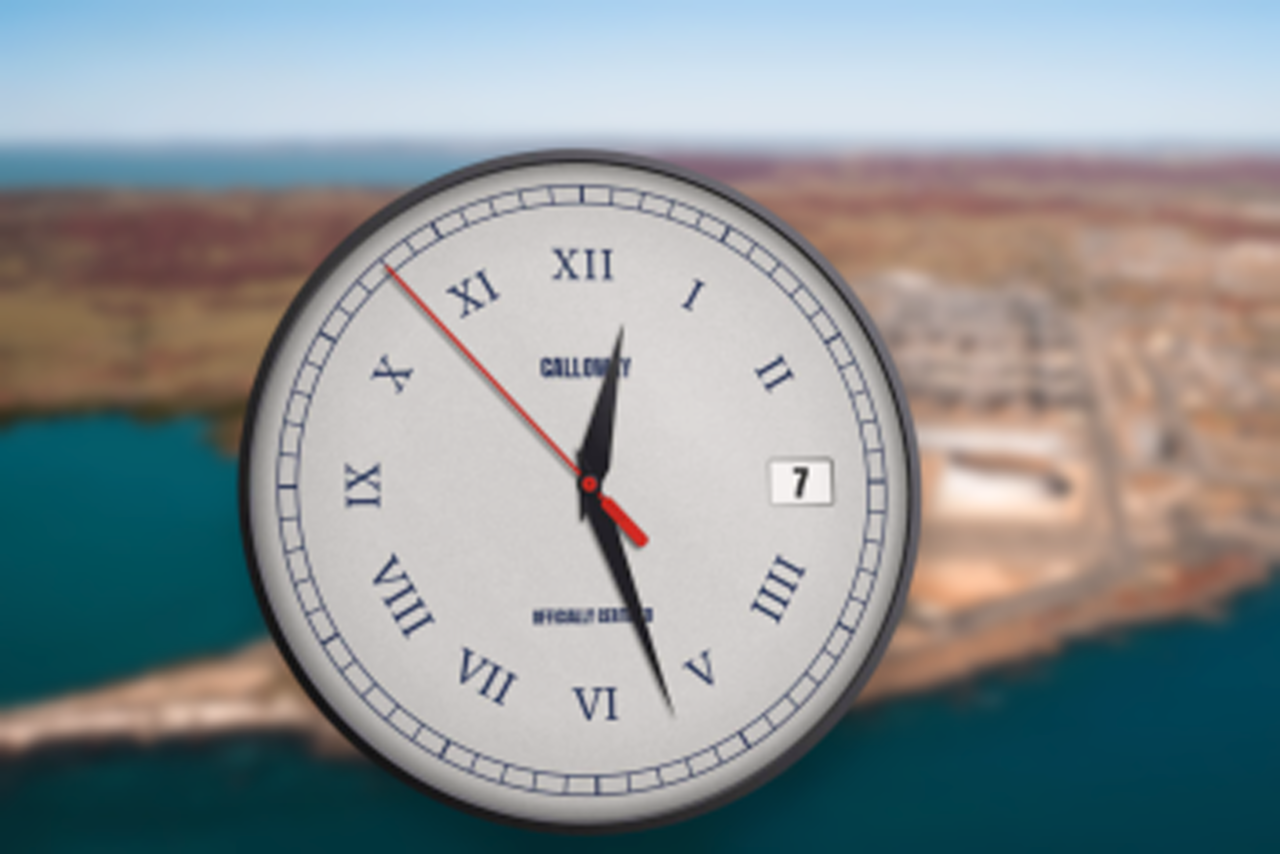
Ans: 12:26:53
